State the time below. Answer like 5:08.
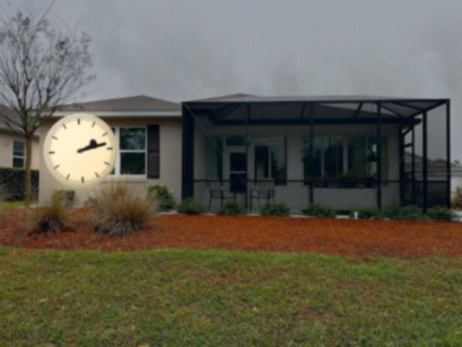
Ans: 2:13
